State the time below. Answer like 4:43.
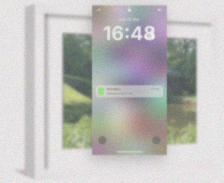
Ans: 16:48
